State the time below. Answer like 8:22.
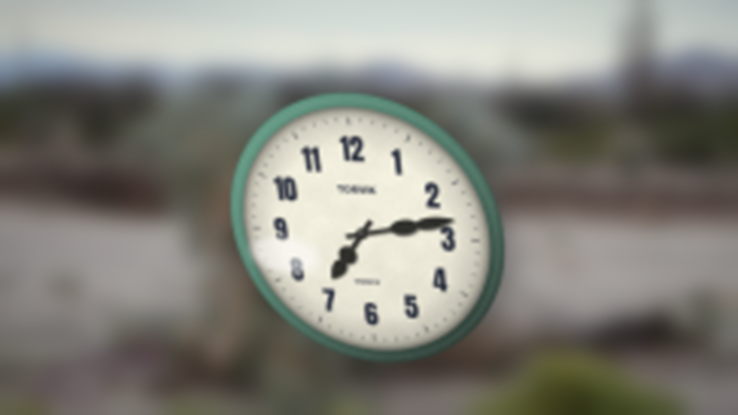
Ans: 7:13
